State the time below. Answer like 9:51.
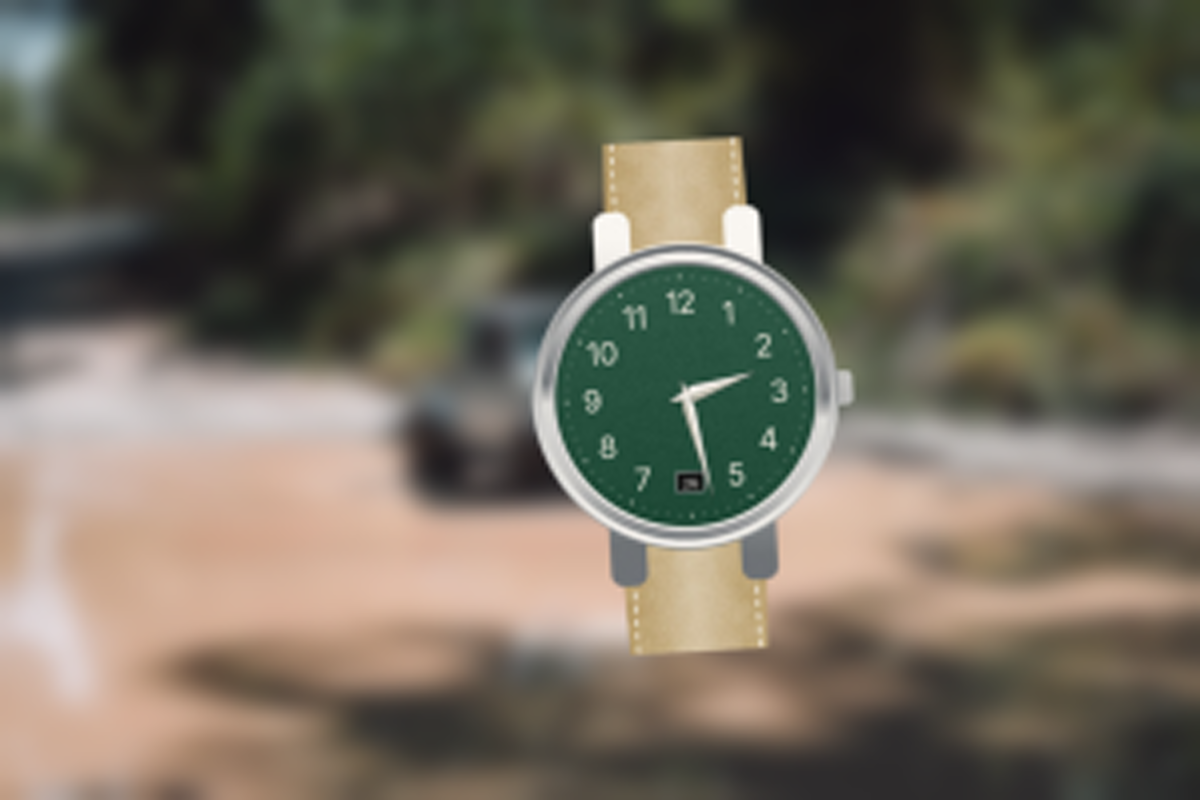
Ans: 2:28
